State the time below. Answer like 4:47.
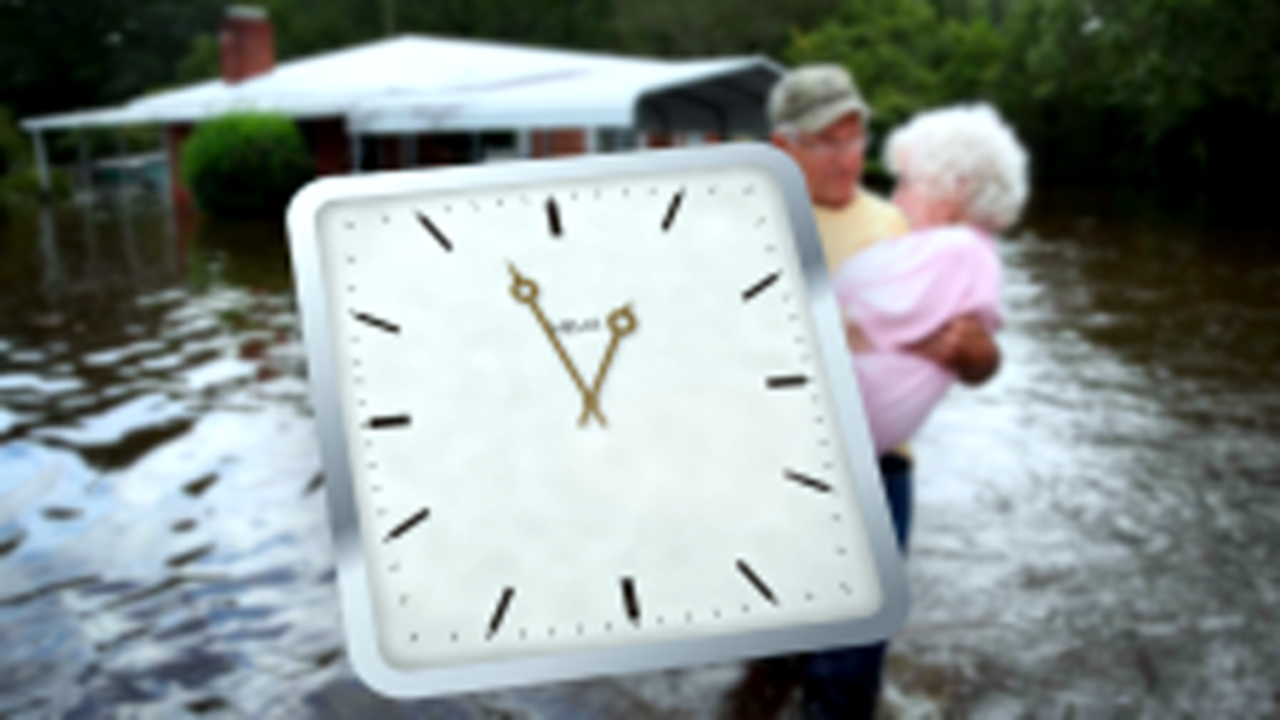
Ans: 12:57
